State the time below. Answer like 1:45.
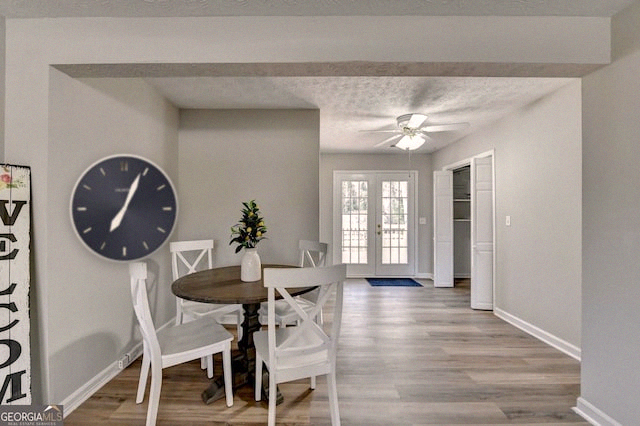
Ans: 7:04
